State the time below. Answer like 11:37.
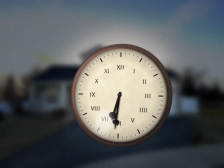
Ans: 6:31
